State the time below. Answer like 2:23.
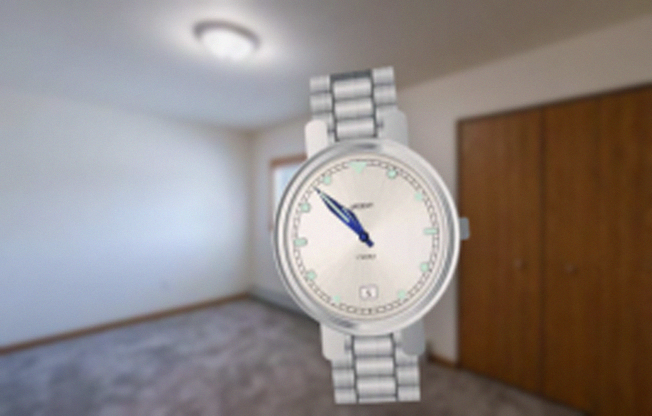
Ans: 10:53
